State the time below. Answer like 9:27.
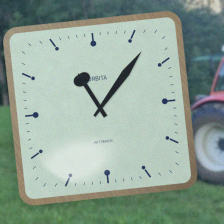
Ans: 11:07
